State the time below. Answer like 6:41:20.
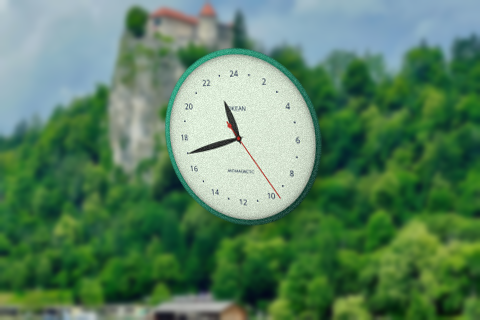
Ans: 22:42:24
